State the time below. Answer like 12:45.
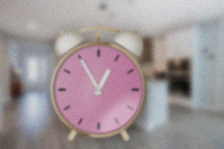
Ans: 12:55
